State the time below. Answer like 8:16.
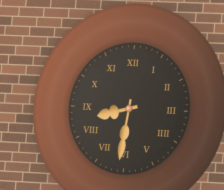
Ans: 8:31
